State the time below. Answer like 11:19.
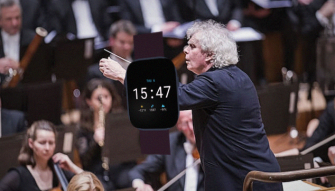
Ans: 15:47
